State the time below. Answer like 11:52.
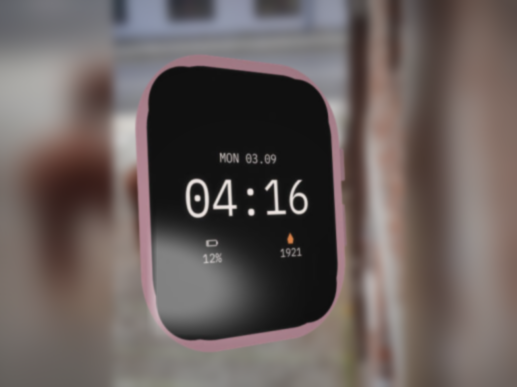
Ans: 4:16
